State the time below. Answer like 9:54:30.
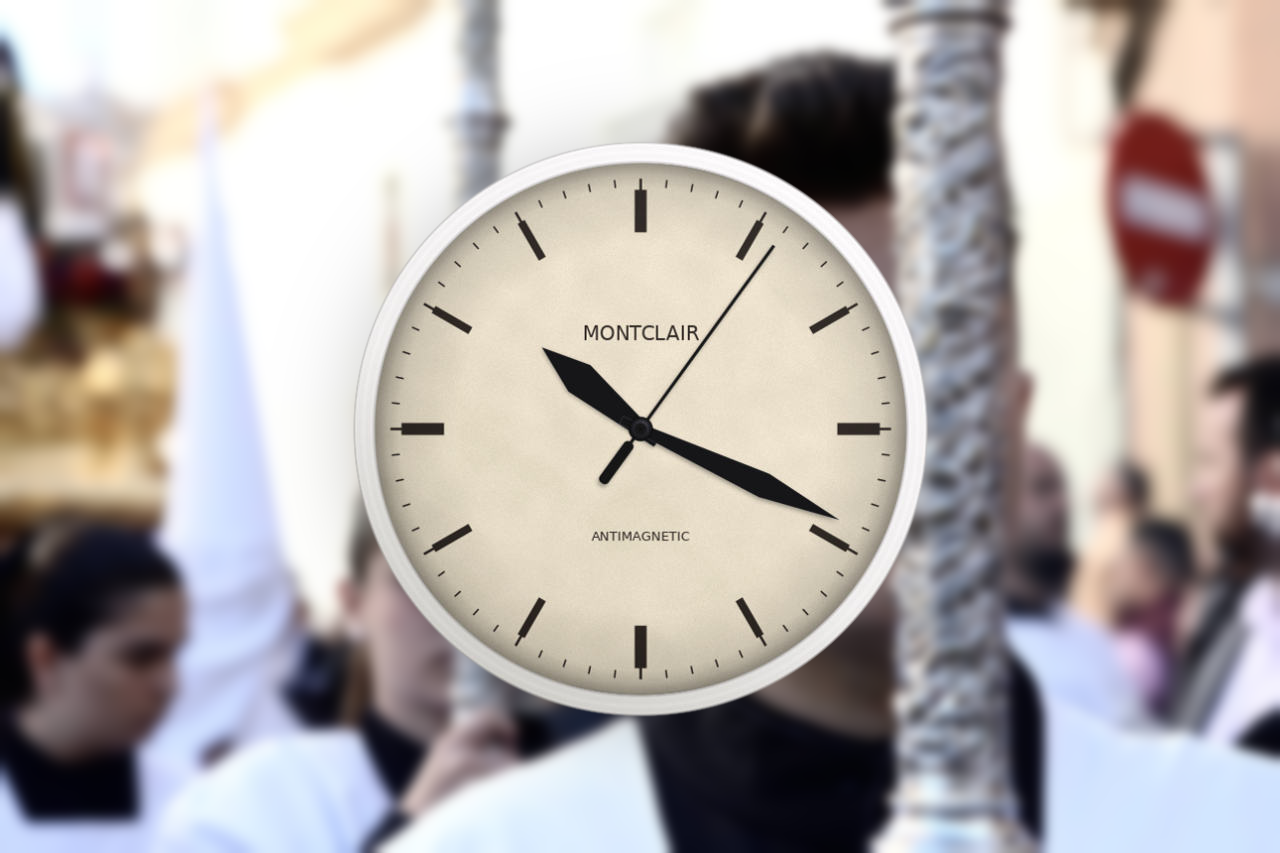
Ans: 10:19:06
